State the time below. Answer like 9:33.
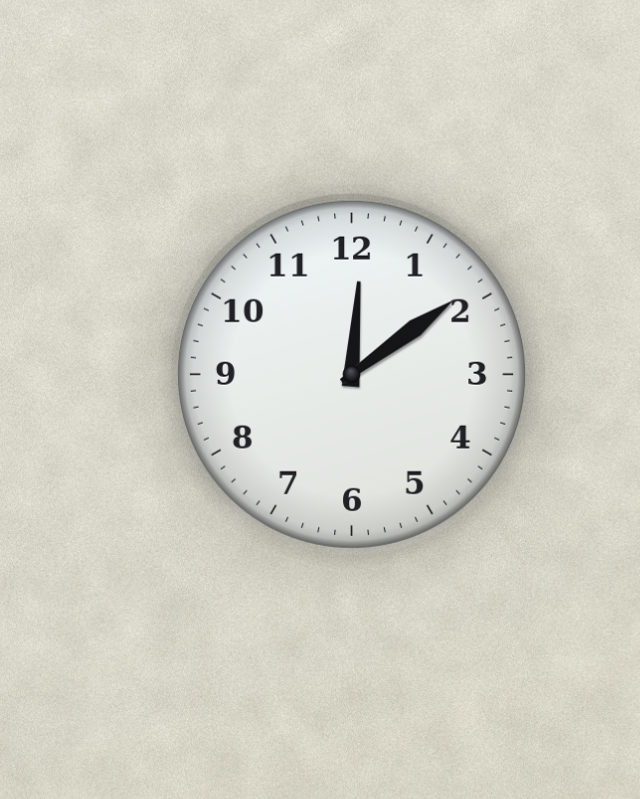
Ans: 12:09
